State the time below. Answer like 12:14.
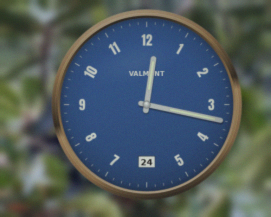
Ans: 12:17
